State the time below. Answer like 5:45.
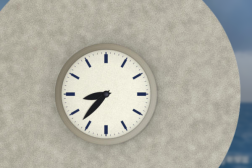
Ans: 8:37
